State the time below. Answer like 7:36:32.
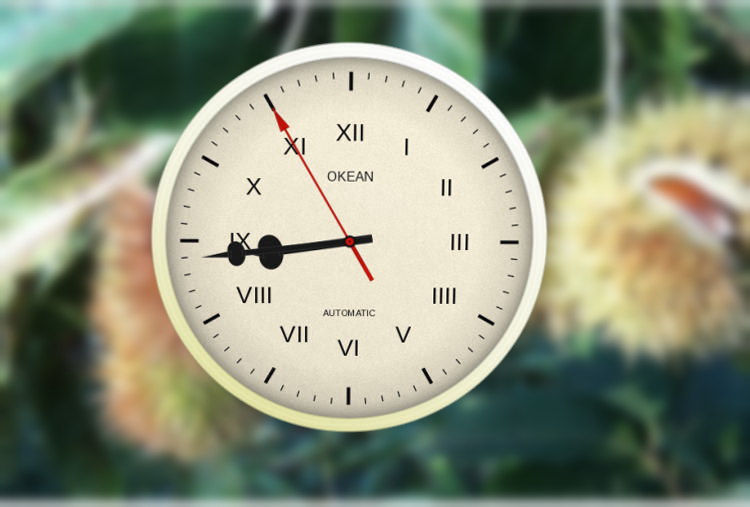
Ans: 8:43:55
